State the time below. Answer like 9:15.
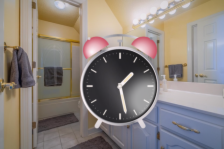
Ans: 1:28
